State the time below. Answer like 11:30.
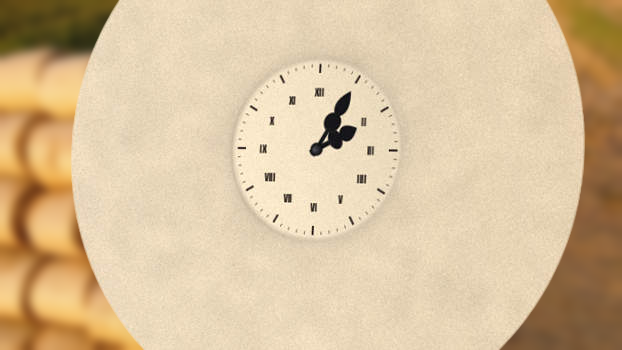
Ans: 2:05
